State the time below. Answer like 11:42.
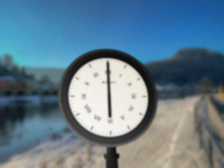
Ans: 6:00
